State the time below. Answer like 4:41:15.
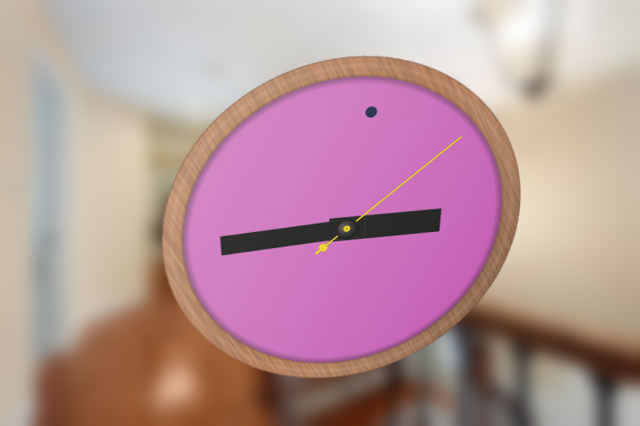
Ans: 2:43:07
